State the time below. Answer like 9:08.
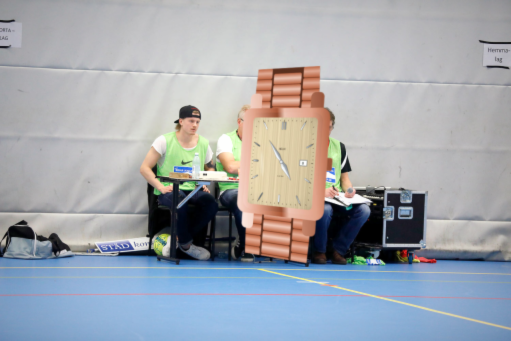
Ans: 4:54
